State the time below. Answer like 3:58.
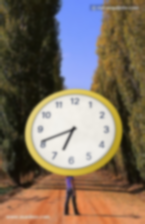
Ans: 6:41
